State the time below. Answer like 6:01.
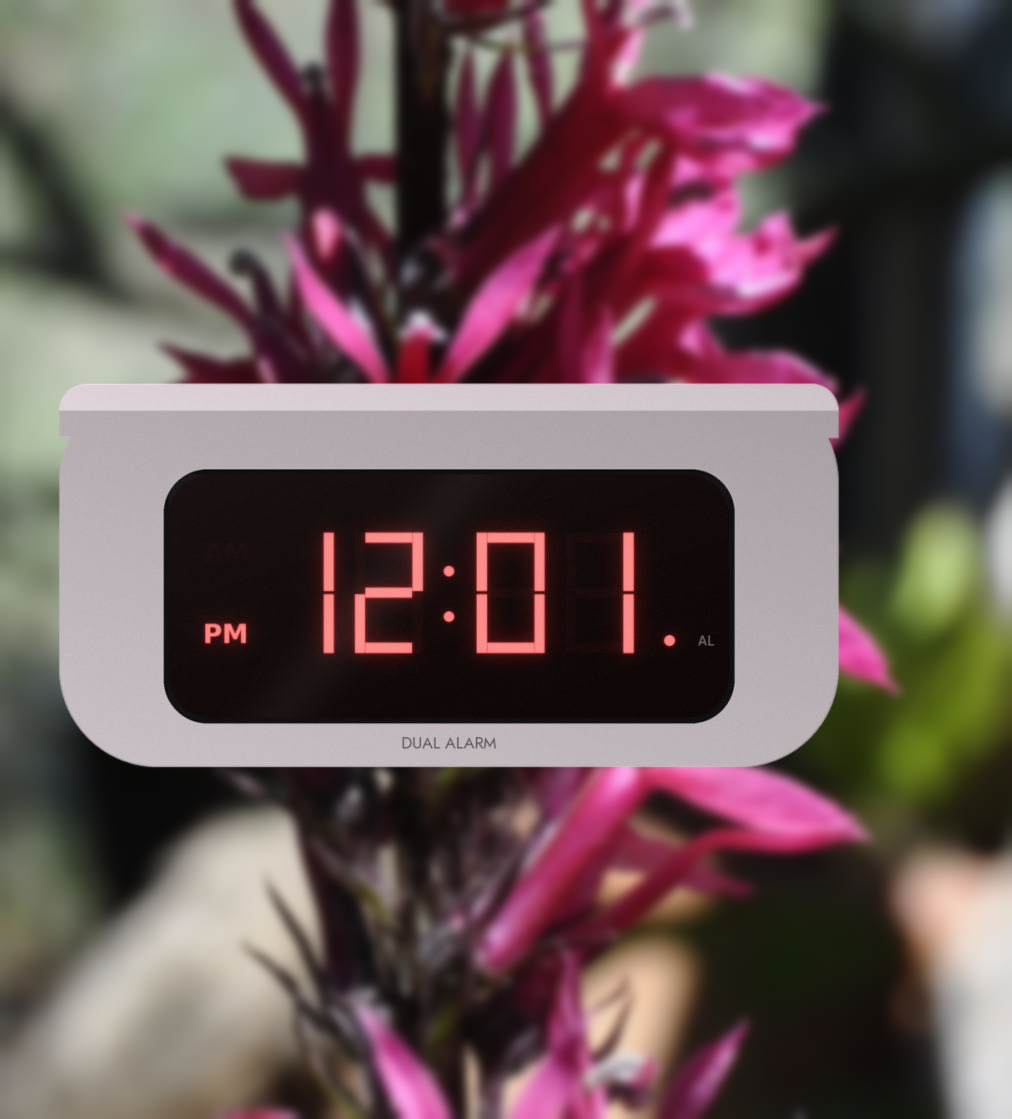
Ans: 12:01
